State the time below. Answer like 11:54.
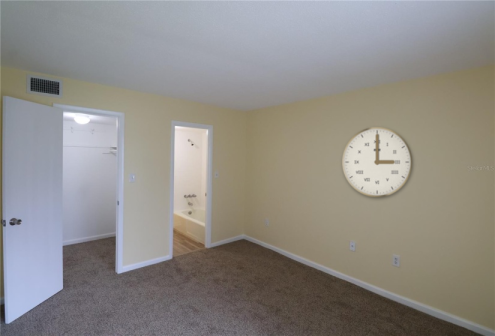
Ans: 3:00
